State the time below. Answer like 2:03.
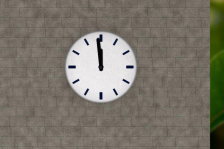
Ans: 11:59
